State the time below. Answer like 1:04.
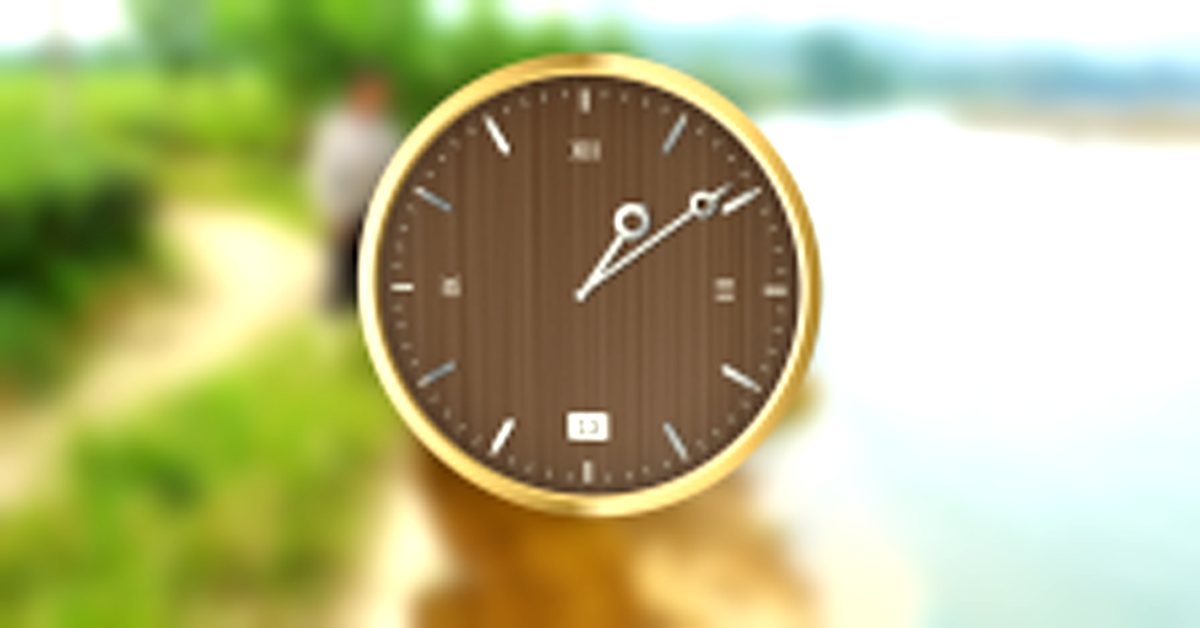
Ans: 1:09
